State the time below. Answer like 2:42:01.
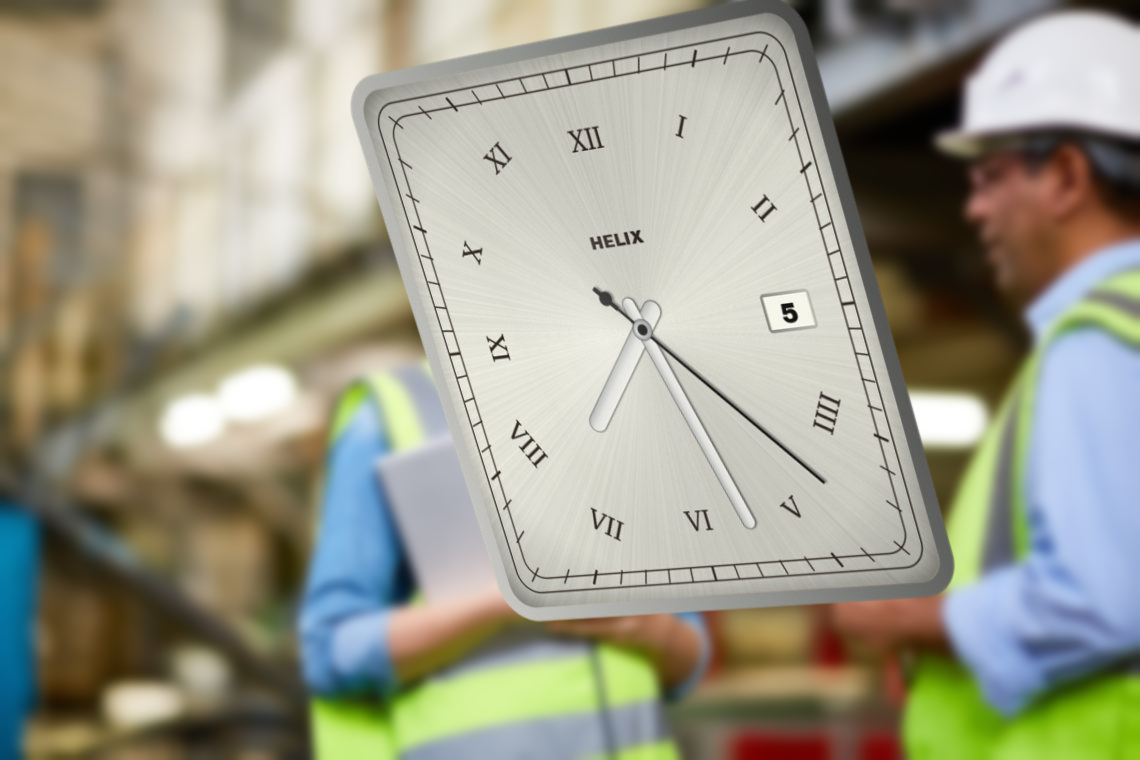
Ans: 7:27:23
